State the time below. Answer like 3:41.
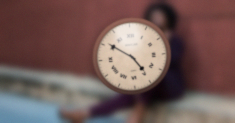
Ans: 4:51
